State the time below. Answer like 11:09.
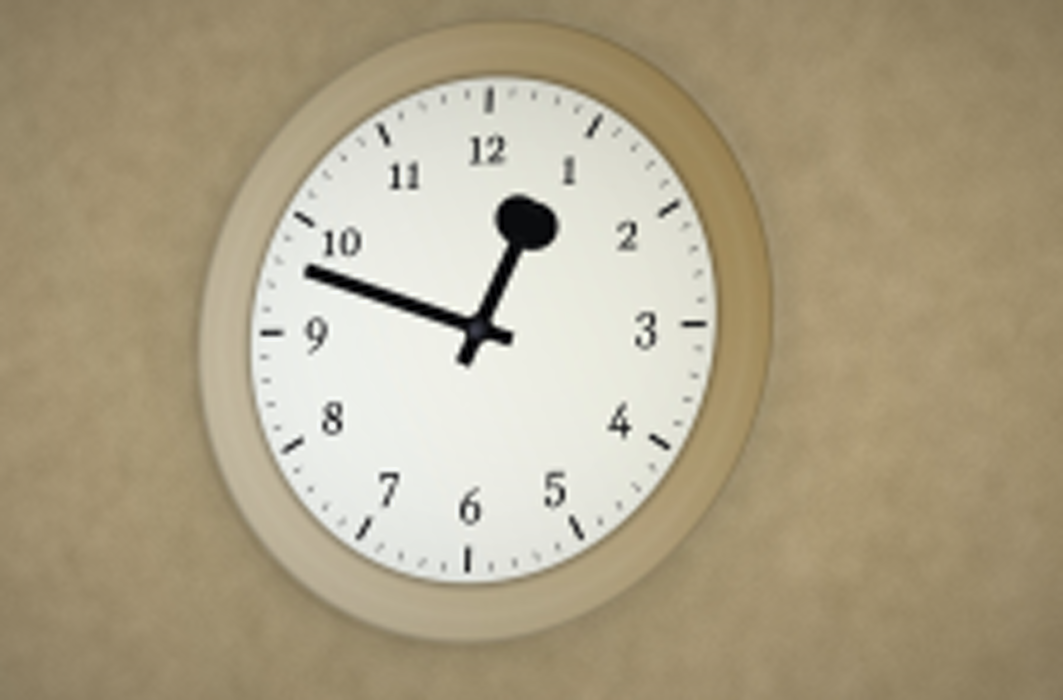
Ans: 12:48
